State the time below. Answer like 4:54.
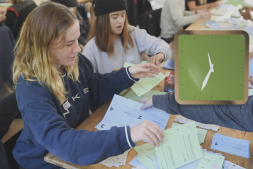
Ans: 11:34
